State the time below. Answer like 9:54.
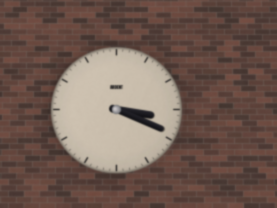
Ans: 3:19
